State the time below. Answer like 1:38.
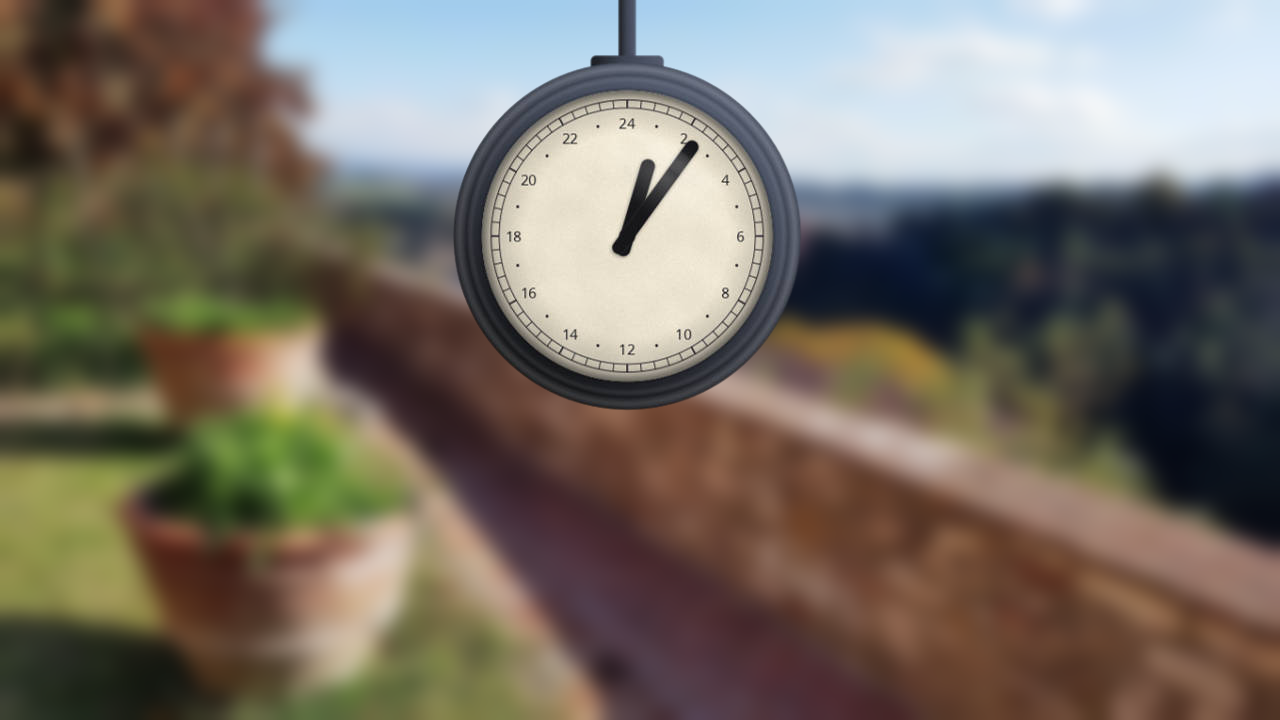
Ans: 1:06
